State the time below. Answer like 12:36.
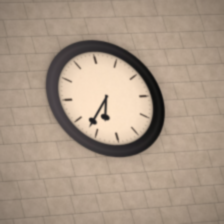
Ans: 6:37
